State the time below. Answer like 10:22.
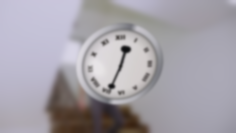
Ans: 12:34
